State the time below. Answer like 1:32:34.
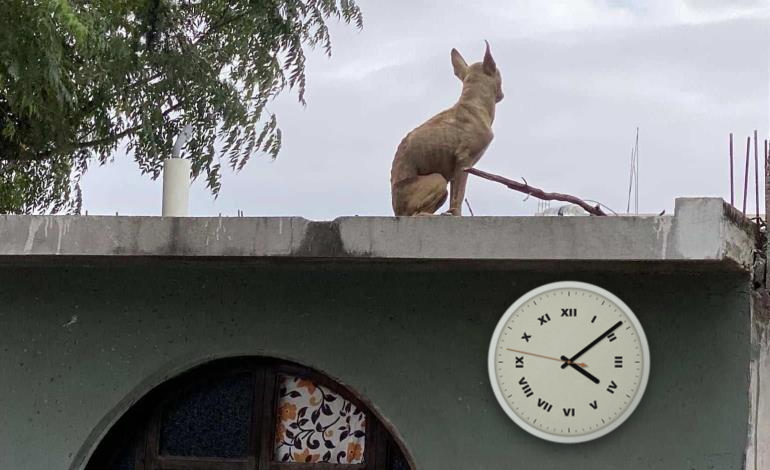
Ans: 4:08:47
